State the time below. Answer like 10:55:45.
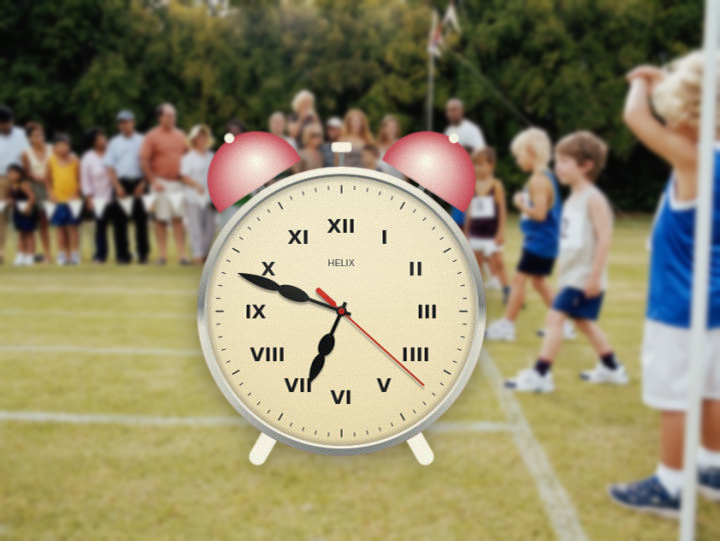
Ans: 6:48:22
